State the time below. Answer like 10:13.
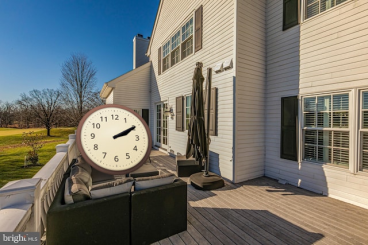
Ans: 2:10
